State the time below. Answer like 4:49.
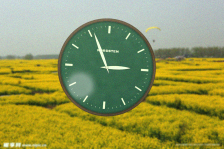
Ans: 2:56
